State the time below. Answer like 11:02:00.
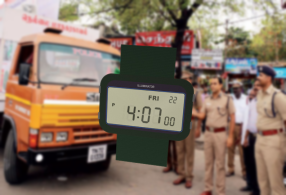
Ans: 4:07:00
